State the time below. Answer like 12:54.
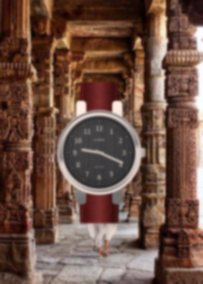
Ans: 9:19
